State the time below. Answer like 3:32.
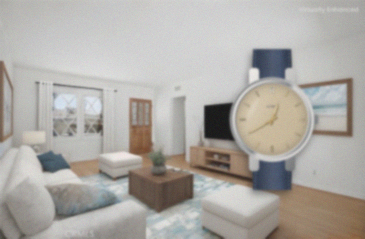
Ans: 12:40
